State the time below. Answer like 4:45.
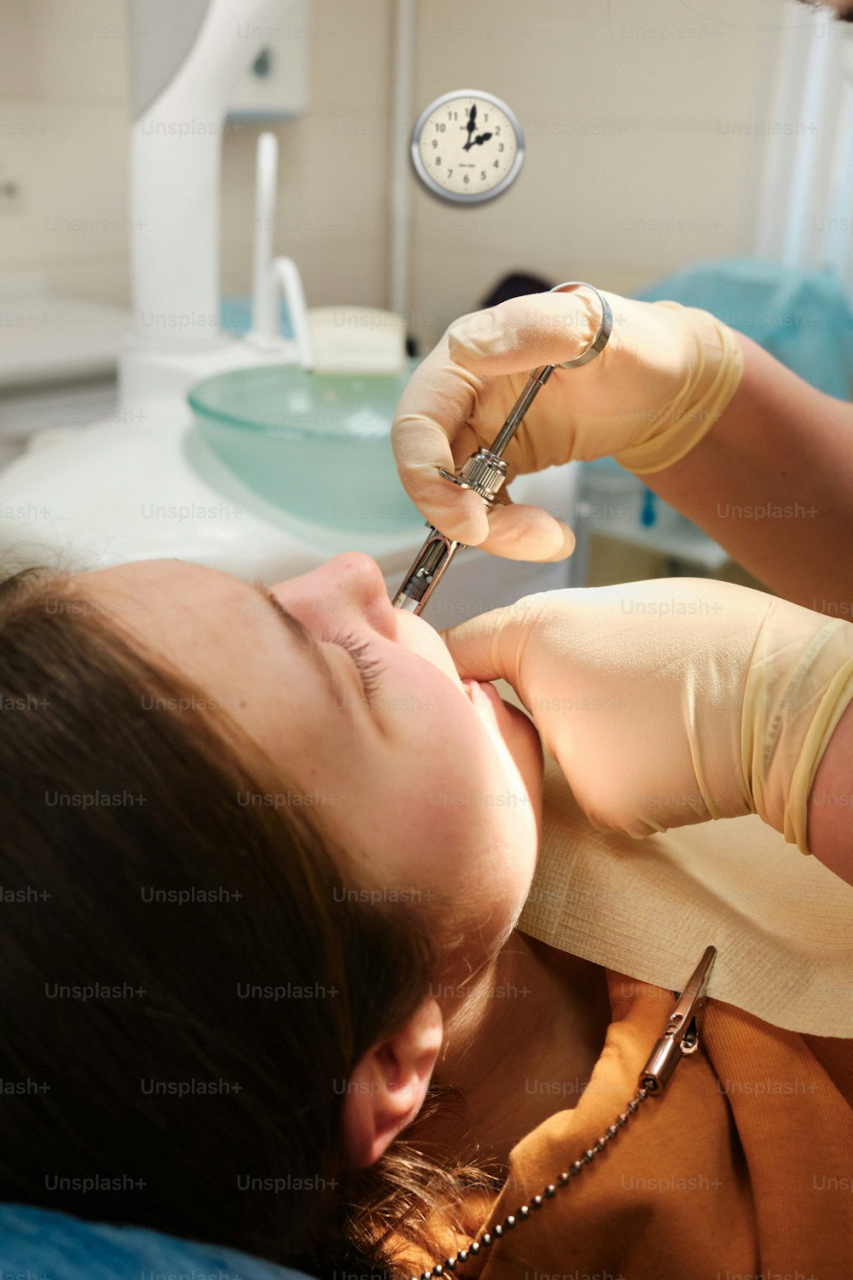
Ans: 2:01
